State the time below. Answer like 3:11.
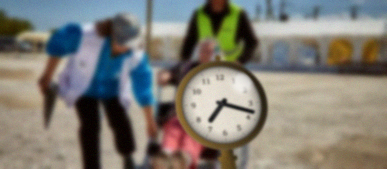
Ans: 7:18
